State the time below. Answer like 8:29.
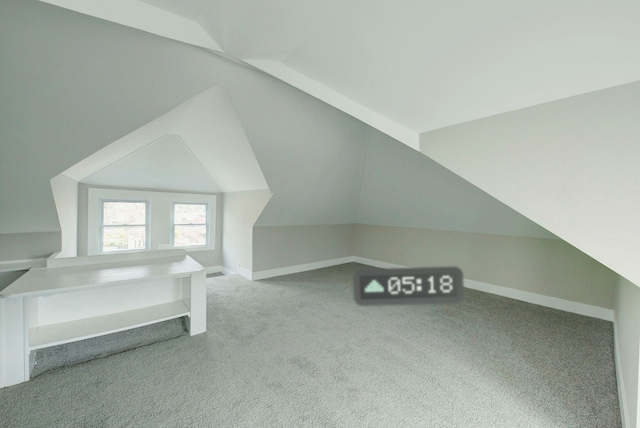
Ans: 5:18
